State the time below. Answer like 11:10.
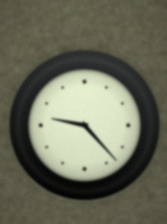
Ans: 9:23
